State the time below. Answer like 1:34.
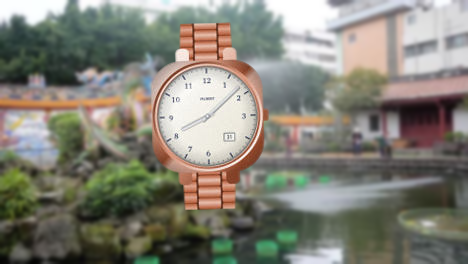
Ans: 8:08
